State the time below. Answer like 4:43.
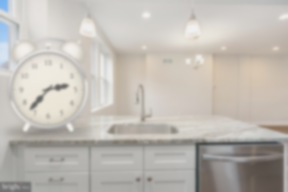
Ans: 2:37
